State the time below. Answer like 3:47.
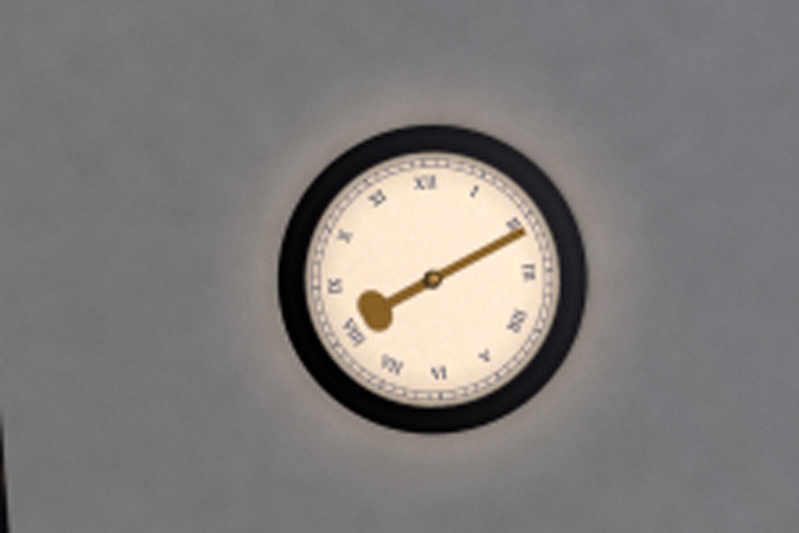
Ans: 8:11
